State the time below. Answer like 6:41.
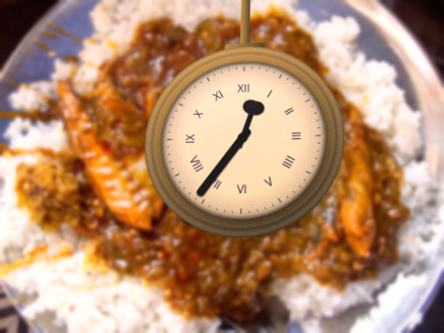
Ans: 12:36
